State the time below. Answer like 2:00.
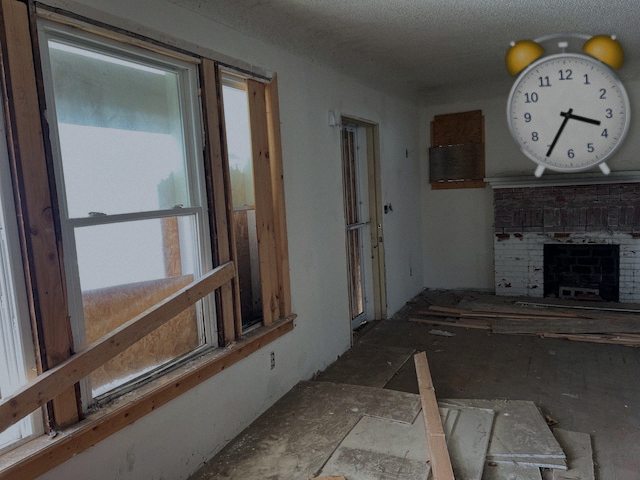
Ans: 3:35
